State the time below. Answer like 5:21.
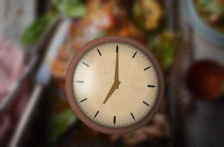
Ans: 7:00
